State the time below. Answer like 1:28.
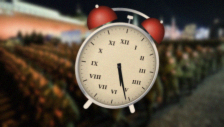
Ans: 5:26
